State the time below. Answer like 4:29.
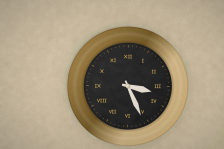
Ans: 3:26
